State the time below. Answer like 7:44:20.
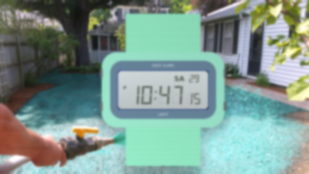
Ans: 10:47:15
